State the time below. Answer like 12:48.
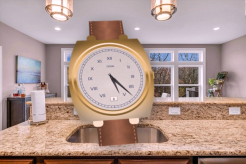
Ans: 5:23
